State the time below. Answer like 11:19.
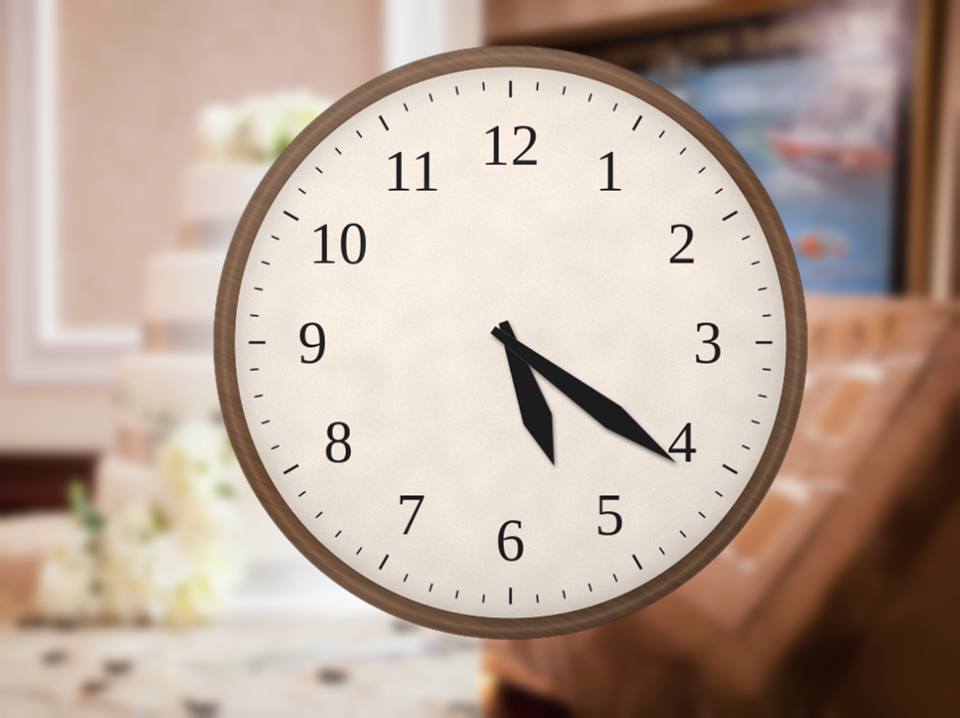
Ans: 5:21
